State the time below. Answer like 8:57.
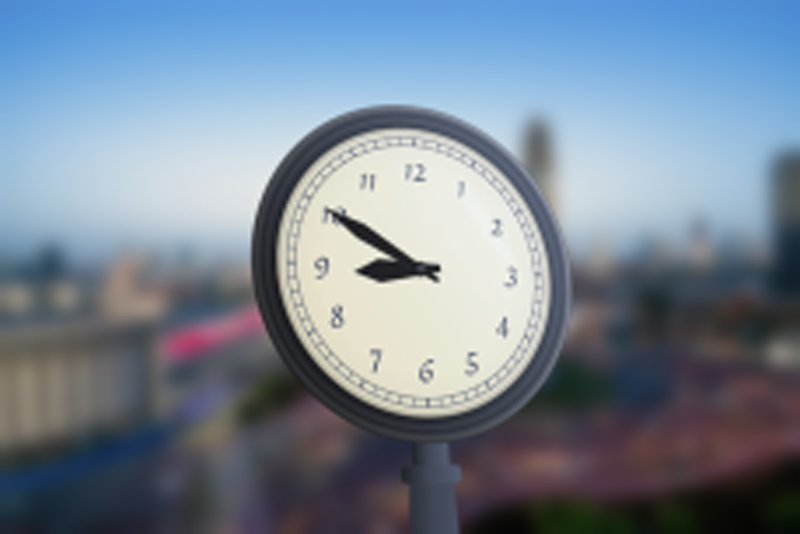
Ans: 8:50
